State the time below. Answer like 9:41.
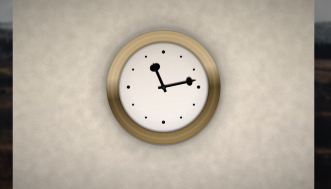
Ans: 11:13
